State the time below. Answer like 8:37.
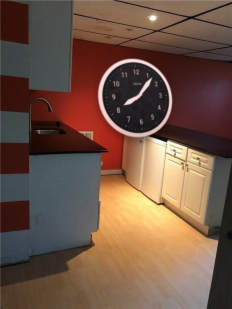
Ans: 8:07
